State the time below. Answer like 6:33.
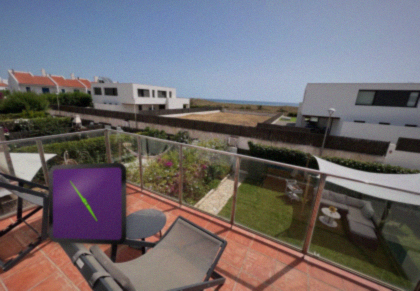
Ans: 4:54
